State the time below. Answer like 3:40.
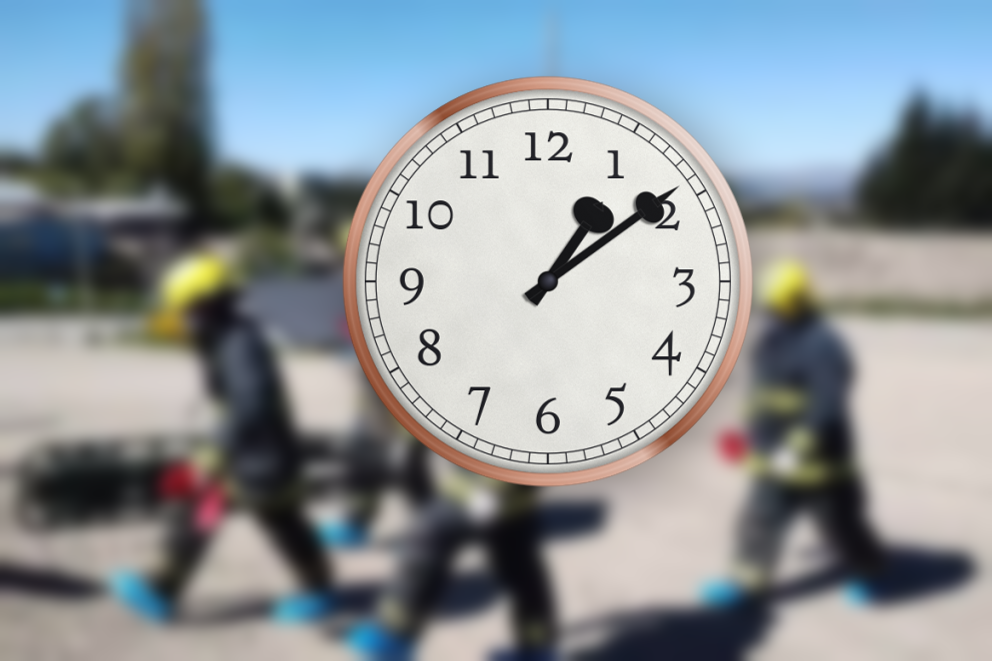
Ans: 1:09
